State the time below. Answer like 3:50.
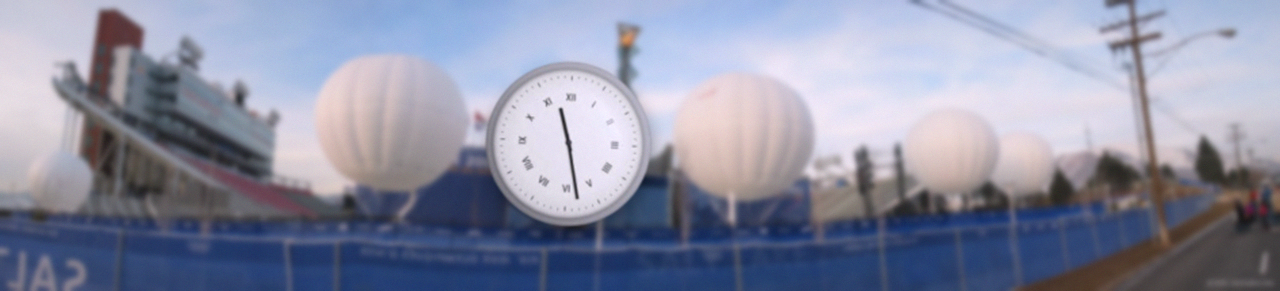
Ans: 11:28
